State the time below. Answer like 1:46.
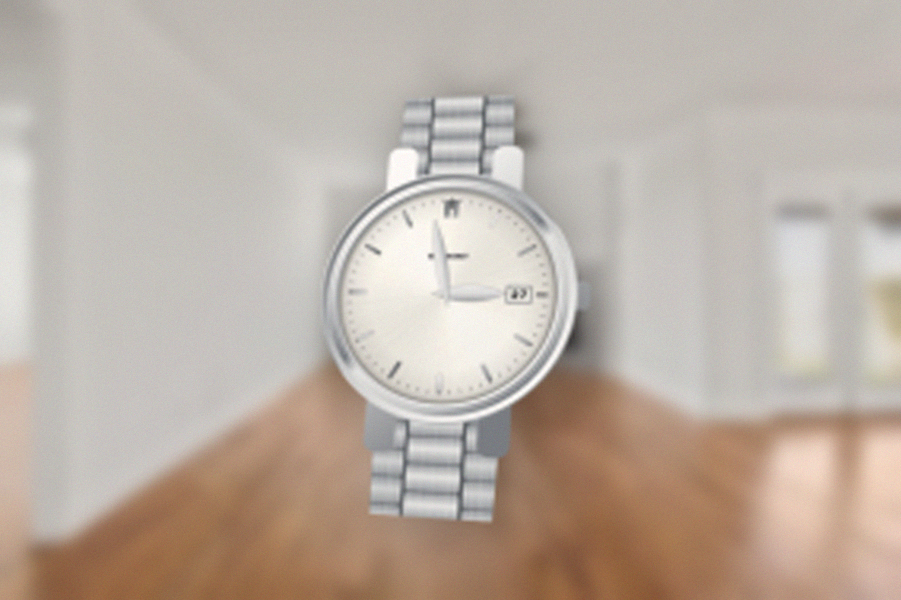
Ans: 2:58
